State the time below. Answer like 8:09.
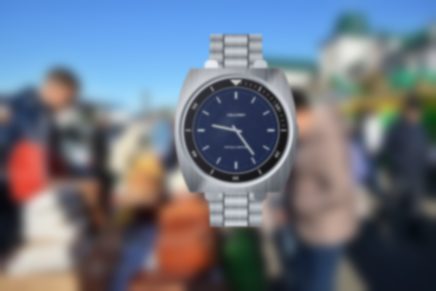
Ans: 9:24
